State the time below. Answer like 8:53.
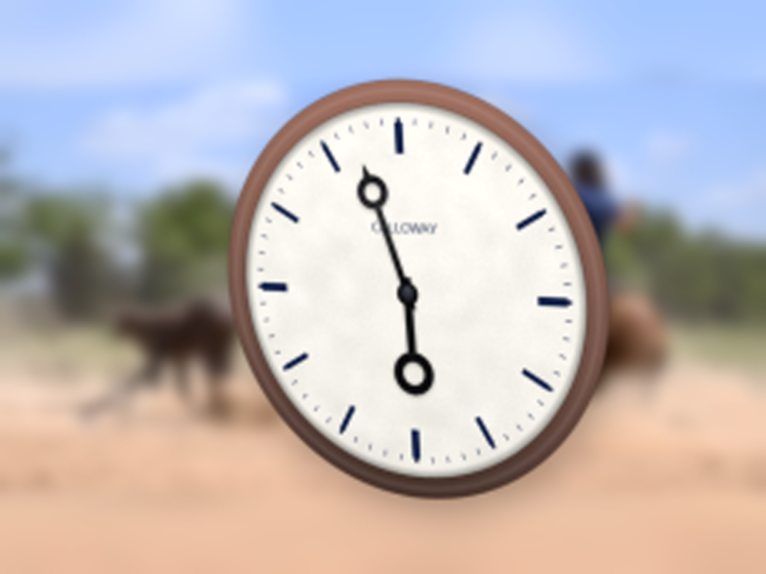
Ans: 5:57
